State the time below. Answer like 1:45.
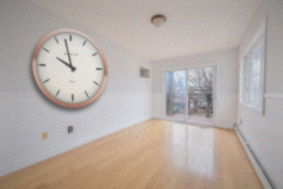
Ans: 9:58
